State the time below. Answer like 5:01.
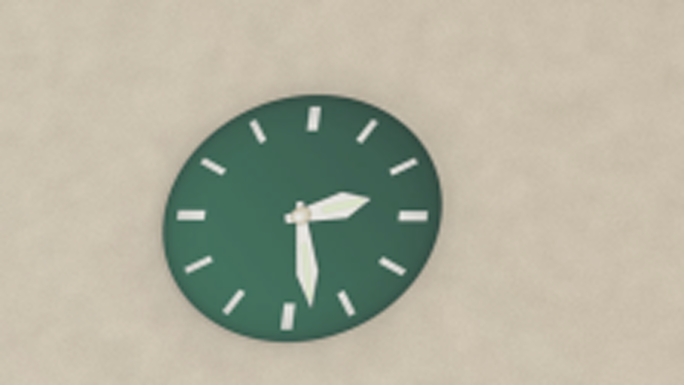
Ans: 2:28
